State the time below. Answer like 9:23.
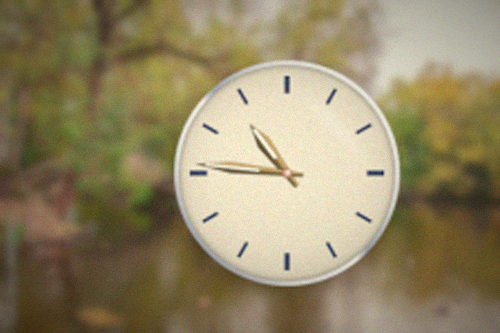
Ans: 10:46
